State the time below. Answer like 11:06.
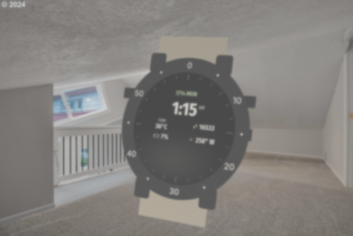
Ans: 1:15
